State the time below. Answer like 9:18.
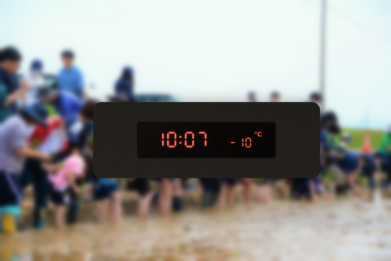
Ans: 10:07
